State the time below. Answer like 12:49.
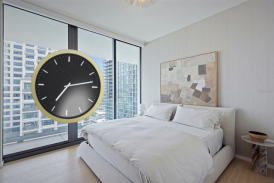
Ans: 7:13
